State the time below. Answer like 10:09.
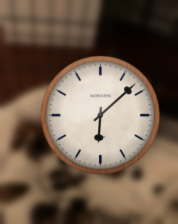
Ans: 6:08
